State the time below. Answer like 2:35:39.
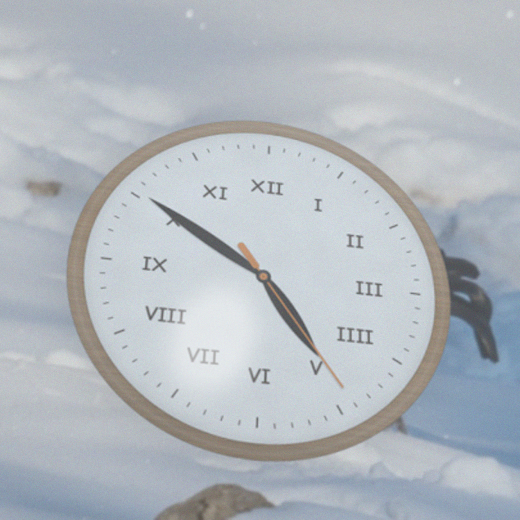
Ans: 4:50:24
